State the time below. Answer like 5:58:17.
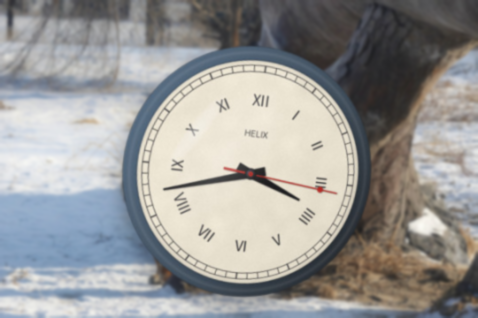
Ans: 3:42:16
